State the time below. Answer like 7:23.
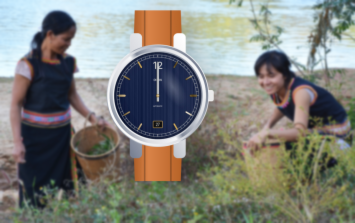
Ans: 12:00
